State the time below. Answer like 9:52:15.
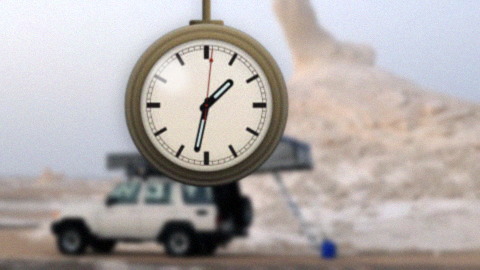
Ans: 1:32:01
